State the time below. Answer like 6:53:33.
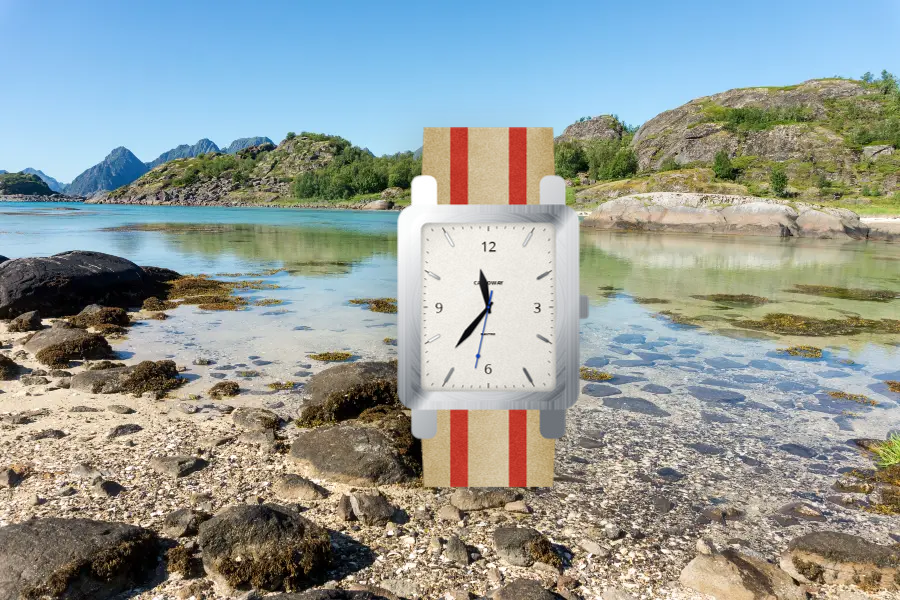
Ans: 11:36:32
